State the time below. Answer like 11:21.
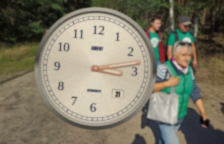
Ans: 3:13
